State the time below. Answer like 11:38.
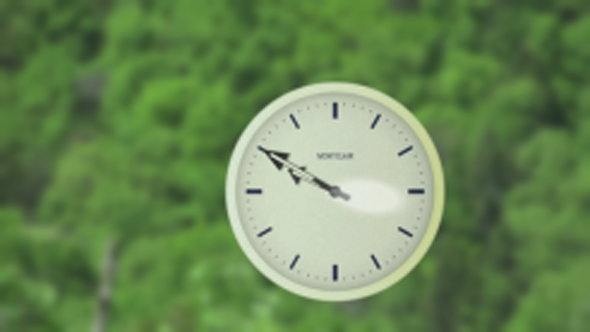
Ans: 9:50
